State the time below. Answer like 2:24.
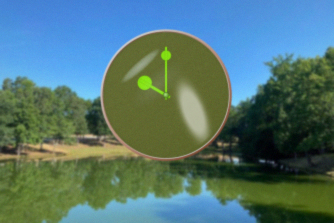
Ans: 10:00
